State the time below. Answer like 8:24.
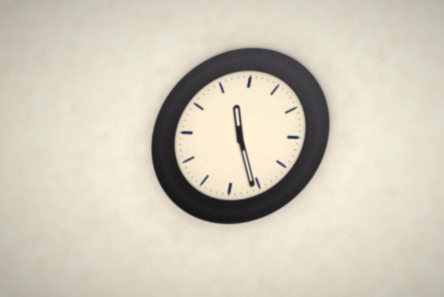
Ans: 11:26
